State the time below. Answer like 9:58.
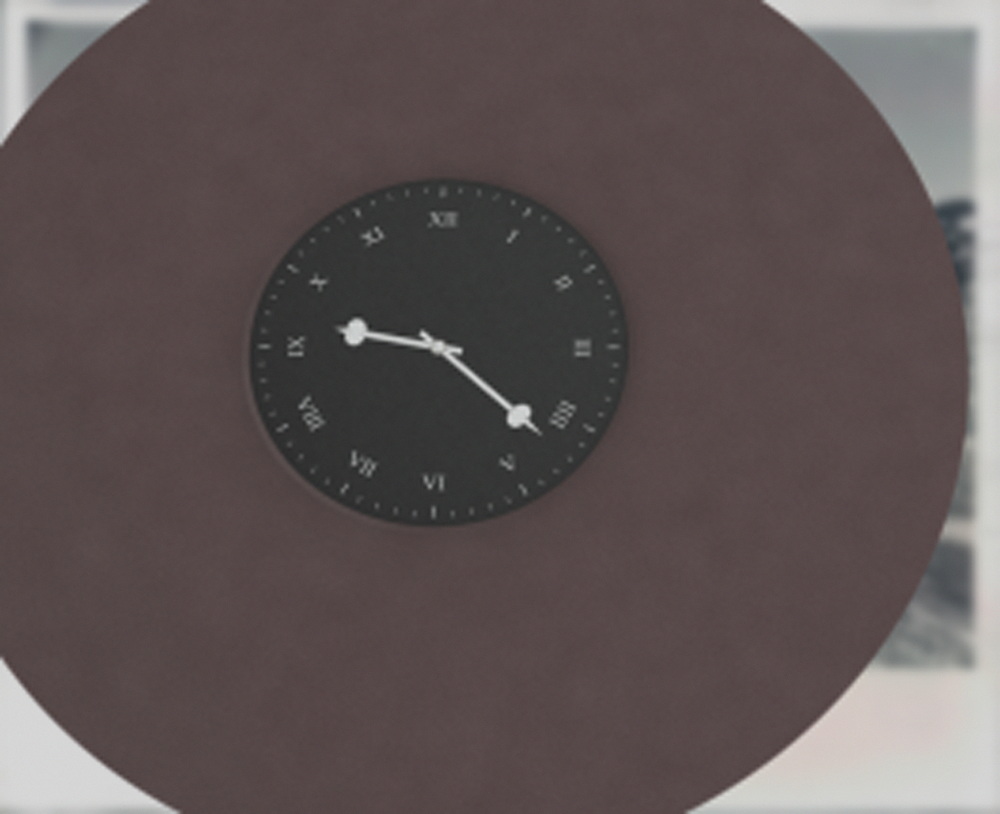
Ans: 9:22
